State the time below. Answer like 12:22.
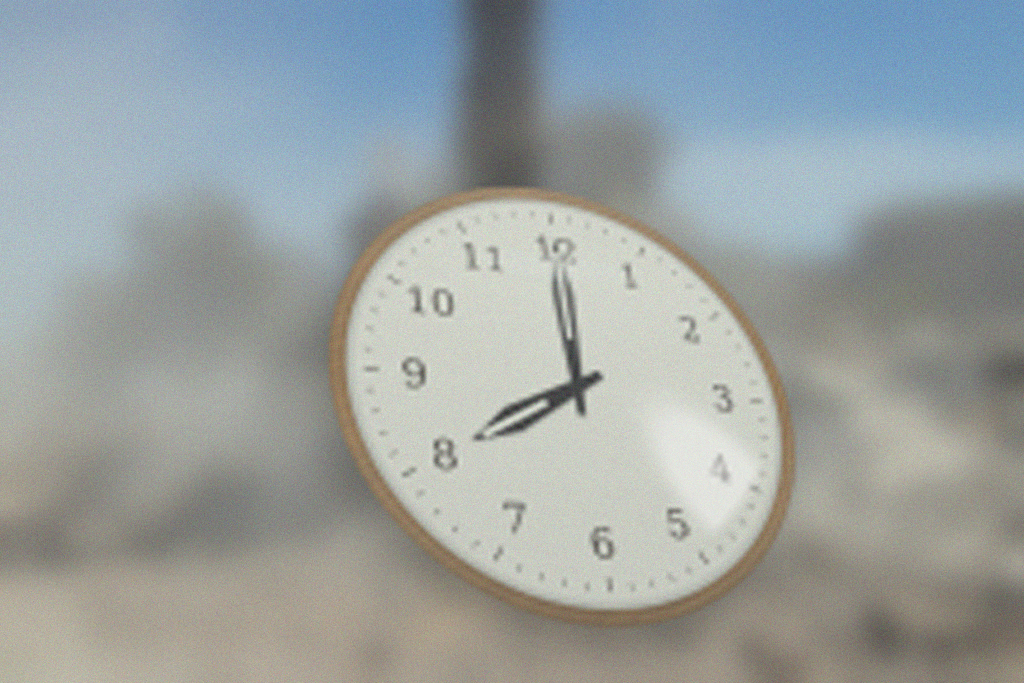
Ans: 8:00
